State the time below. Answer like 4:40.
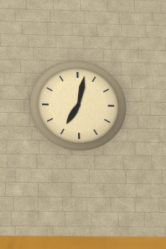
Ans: 7:02
